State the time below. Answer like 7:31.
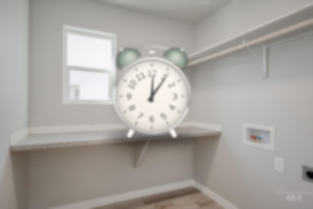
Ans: 12:06
